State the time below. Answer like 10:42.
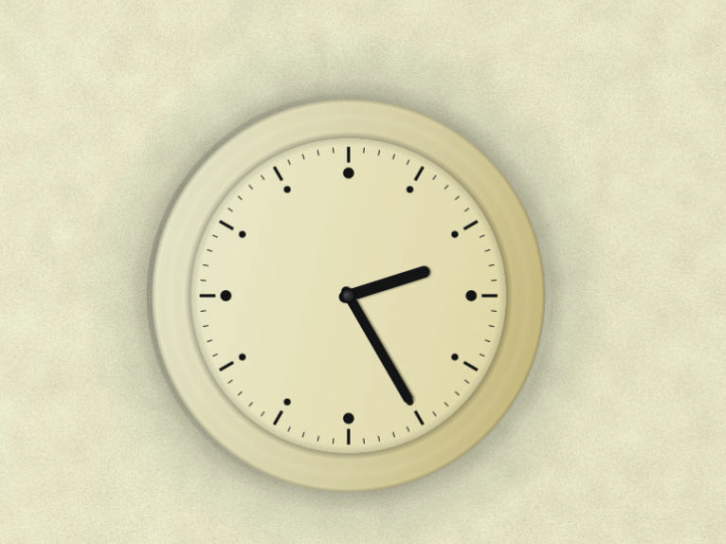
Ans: 2:25
